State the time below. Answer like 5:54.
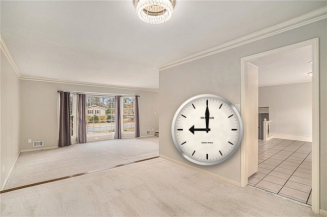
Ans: 9:00
